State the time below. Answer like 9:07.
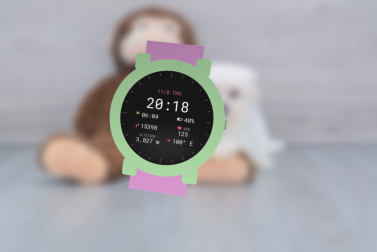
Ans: 20:18
